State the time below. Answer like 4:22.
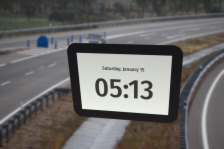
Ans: 5:13
